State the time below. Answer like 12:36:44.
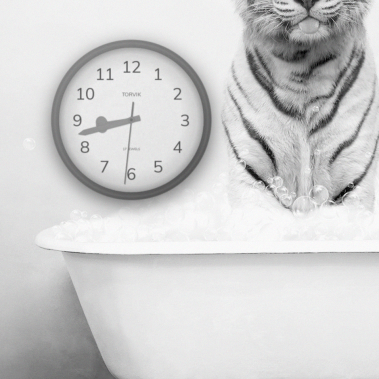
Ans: 8:42:31
